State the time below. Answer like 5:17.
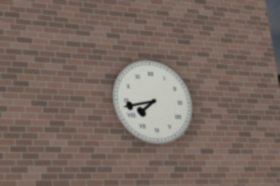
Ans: 7:43
